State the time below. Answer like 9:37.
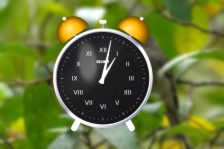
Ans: 1:02
